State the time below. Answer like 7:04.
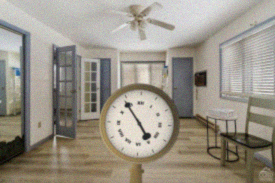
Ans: 4:54
